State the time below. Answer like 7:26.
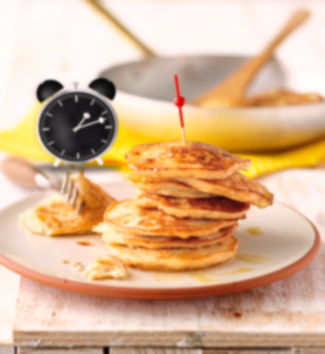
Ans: 1:12
